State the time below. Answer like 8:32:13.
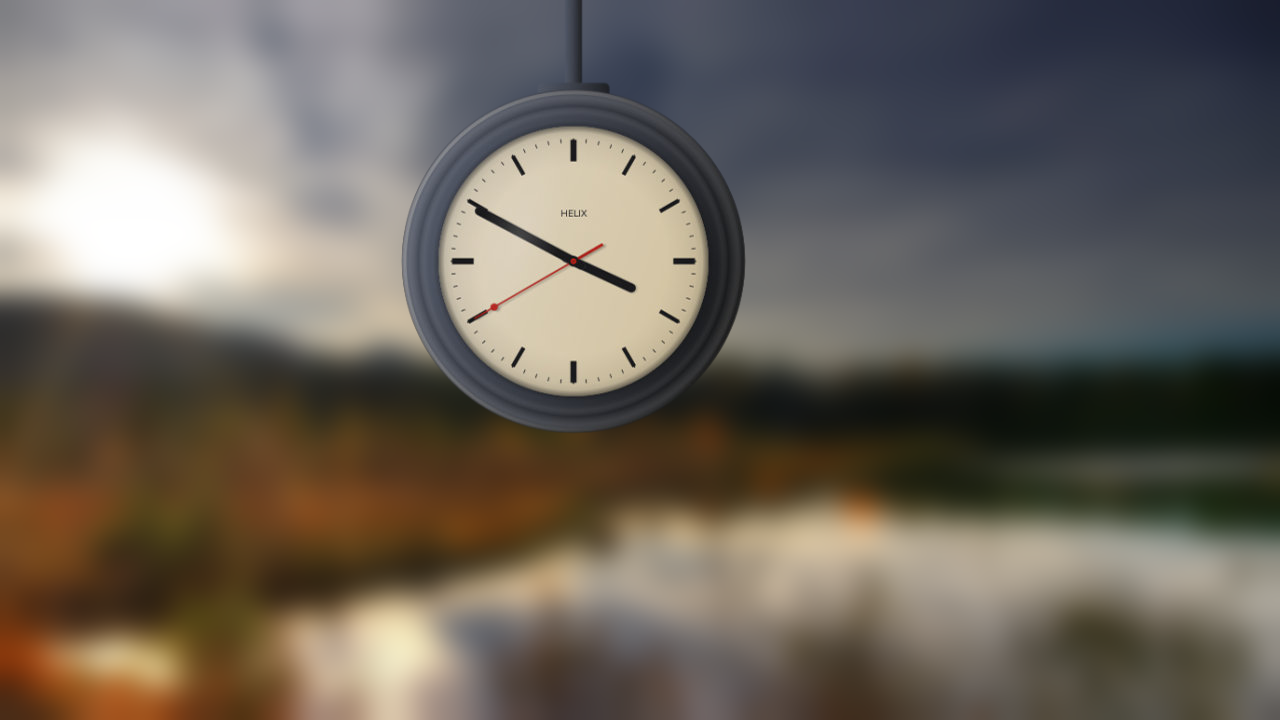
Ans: 3:49:40
